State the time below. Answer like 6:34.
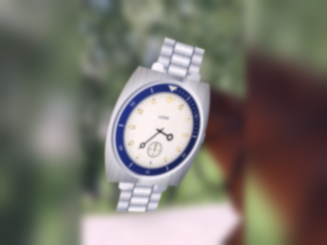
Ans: 3:37
